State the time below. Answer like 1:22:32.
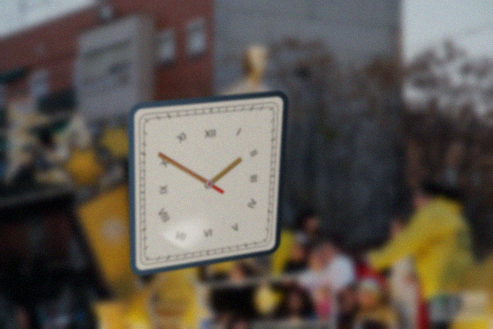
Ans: 1:50:51
